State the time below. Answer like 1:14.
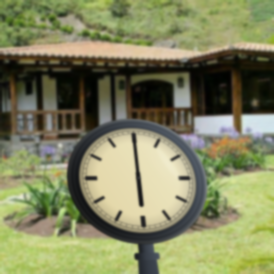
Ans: 6:00
